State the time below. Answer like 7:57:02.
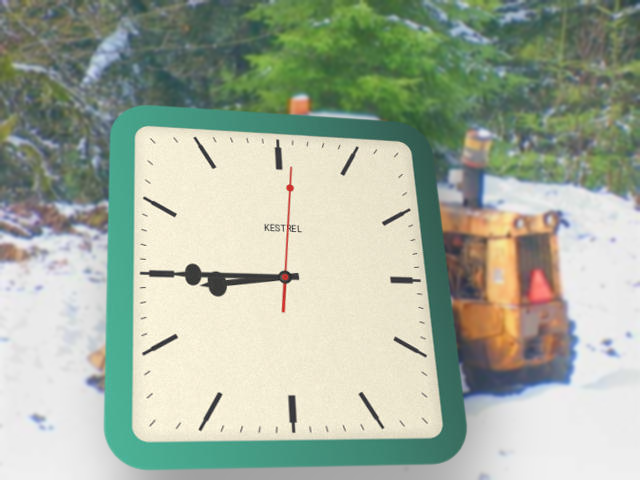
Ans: 8:45:01
